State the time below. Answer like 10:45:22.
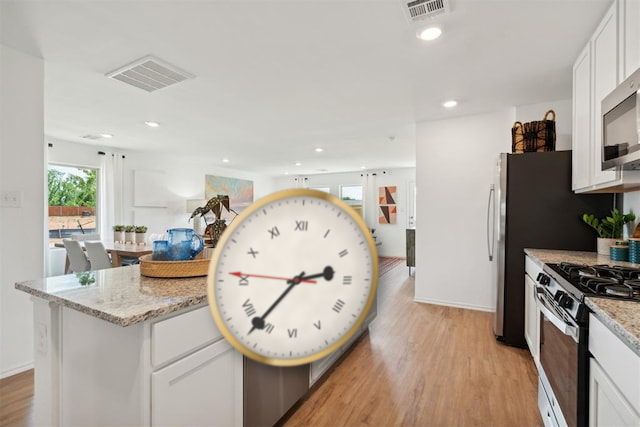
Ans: 2:36:46
